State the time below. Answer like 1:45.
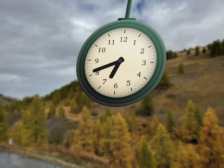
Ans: 6:41
